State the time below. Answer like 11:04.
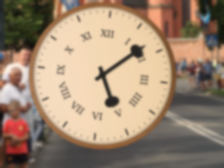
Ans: 5:08
